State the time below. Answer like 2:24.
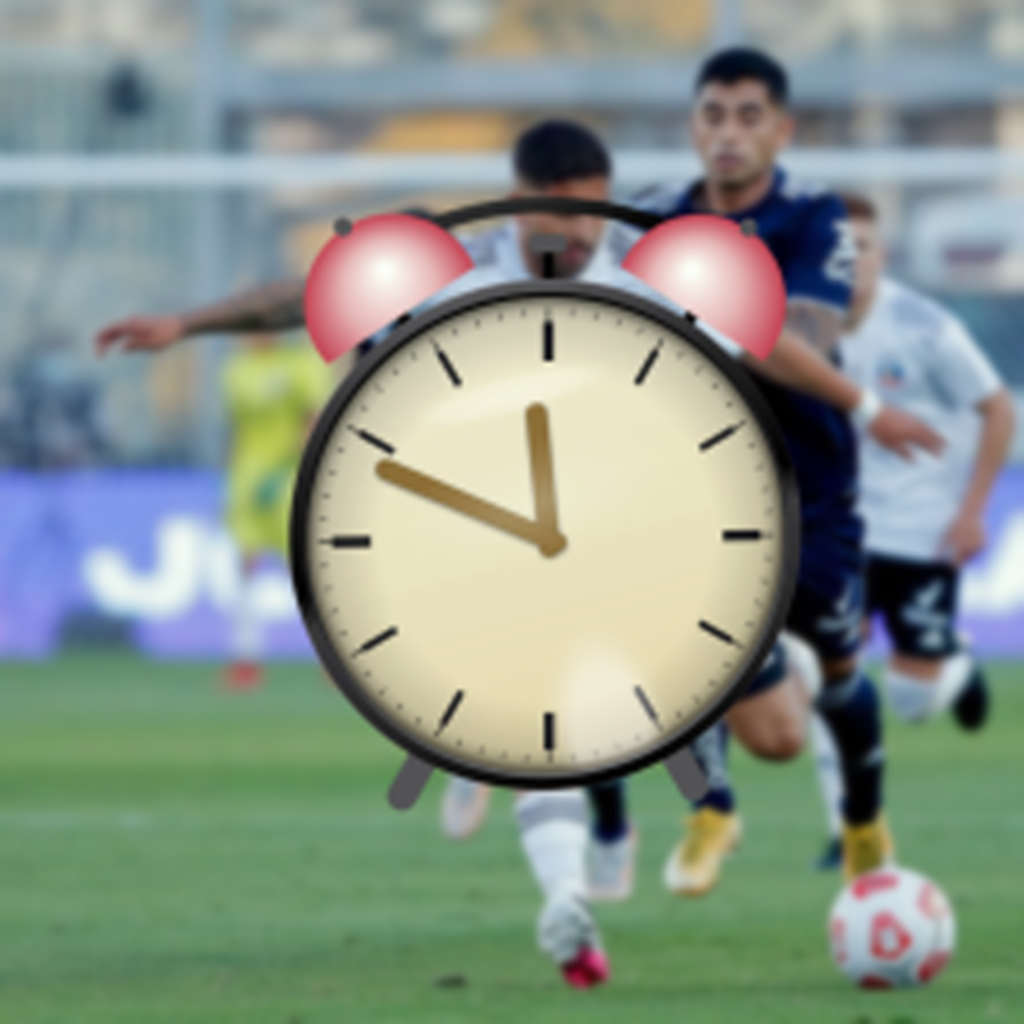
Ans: 11:49
